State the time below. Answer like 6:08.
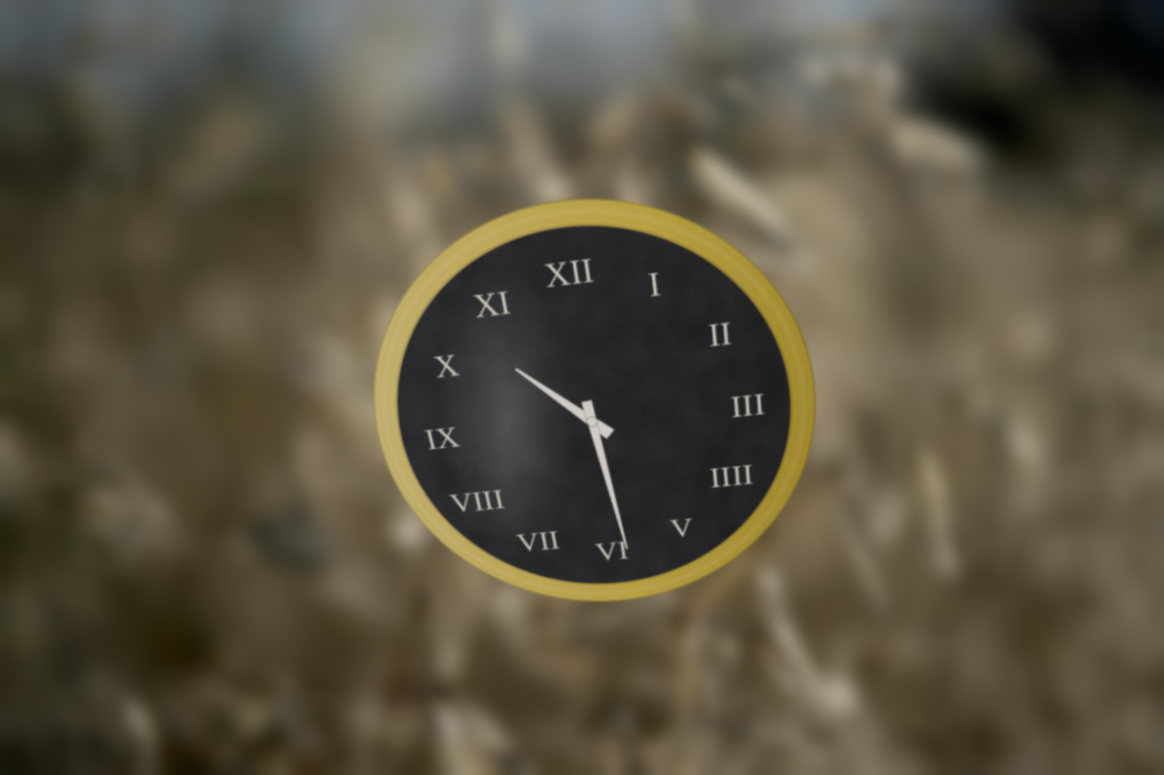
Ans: 10:29
